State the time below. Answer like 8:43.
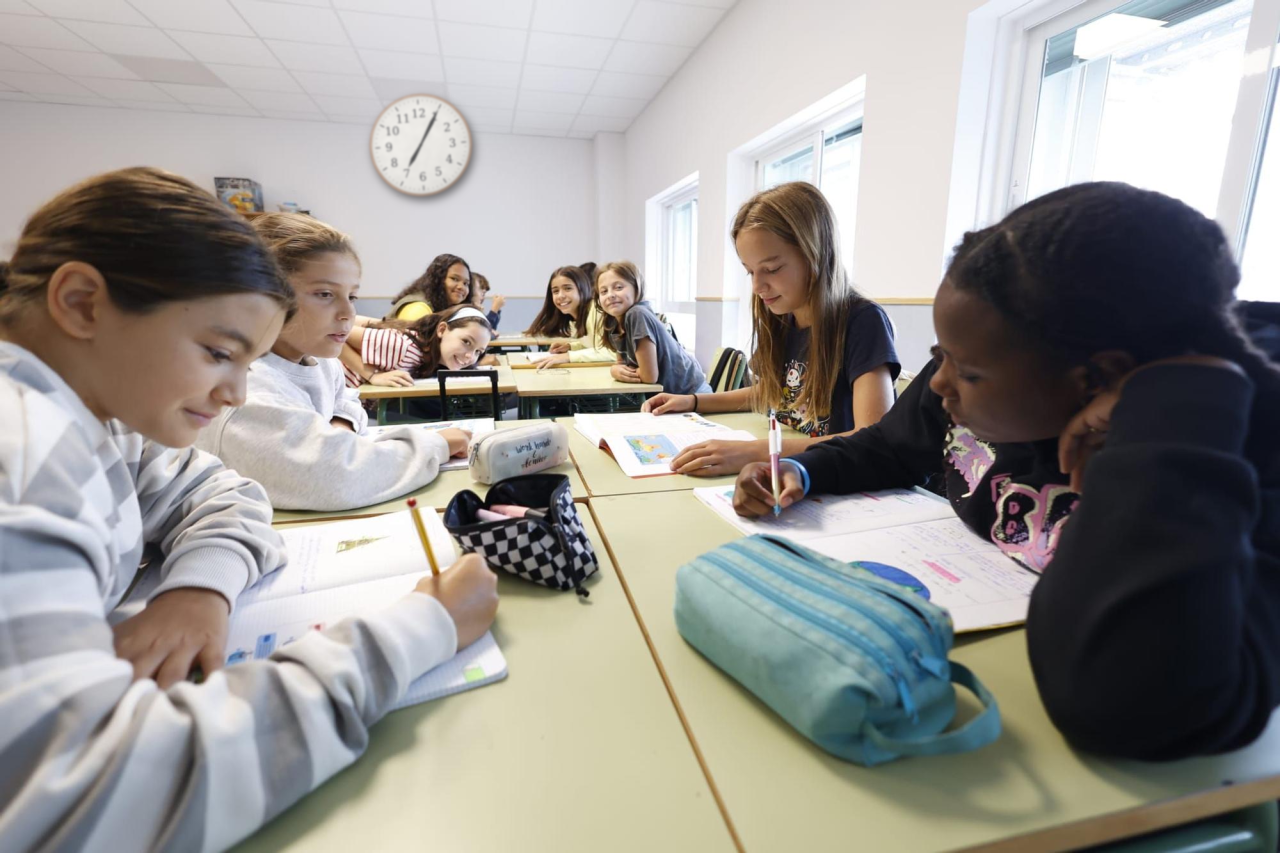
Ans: 7:05
